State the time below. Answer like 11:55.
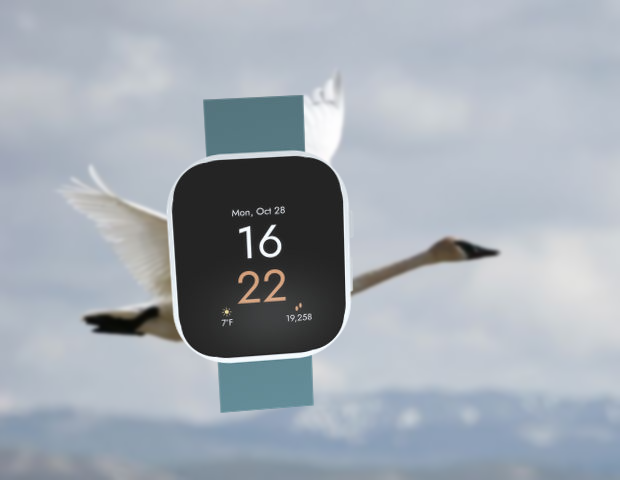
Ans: 16:22
